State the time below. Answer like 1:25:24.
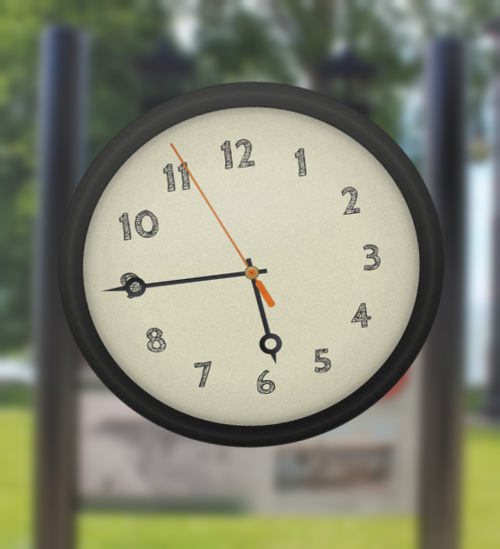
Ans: 5:44:56
